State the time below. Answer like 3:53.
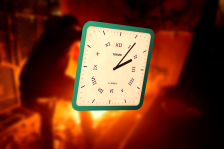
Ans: 2:06
